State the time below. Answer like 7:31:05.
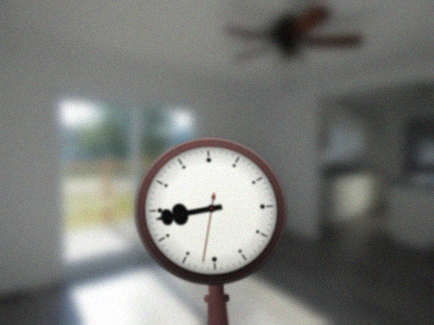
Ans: 8:43:32
